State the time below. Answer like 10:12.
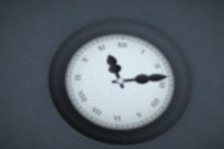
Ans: 11:13
